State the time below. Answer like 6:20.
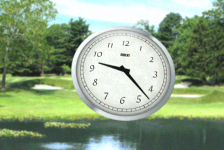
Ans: 9:23
